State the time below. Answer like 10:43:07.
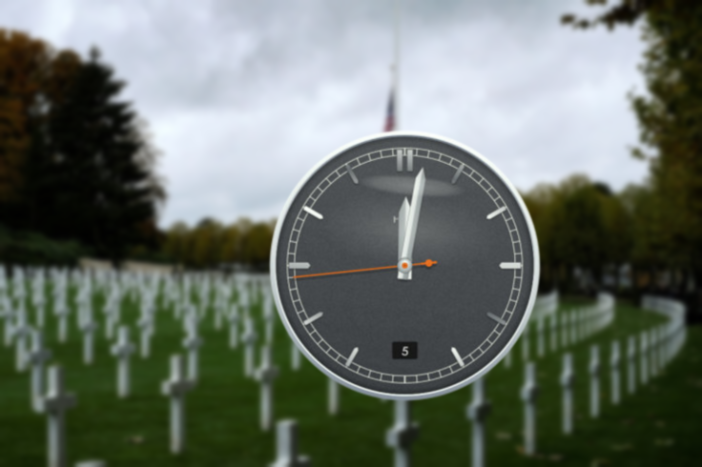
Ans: 12:01:44
